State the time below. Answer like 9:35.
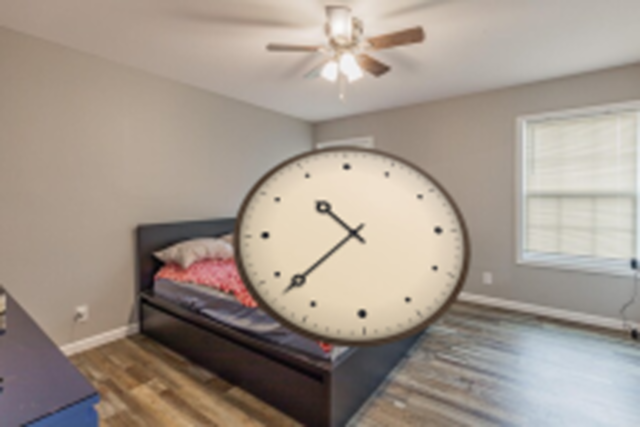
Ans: 10:38
